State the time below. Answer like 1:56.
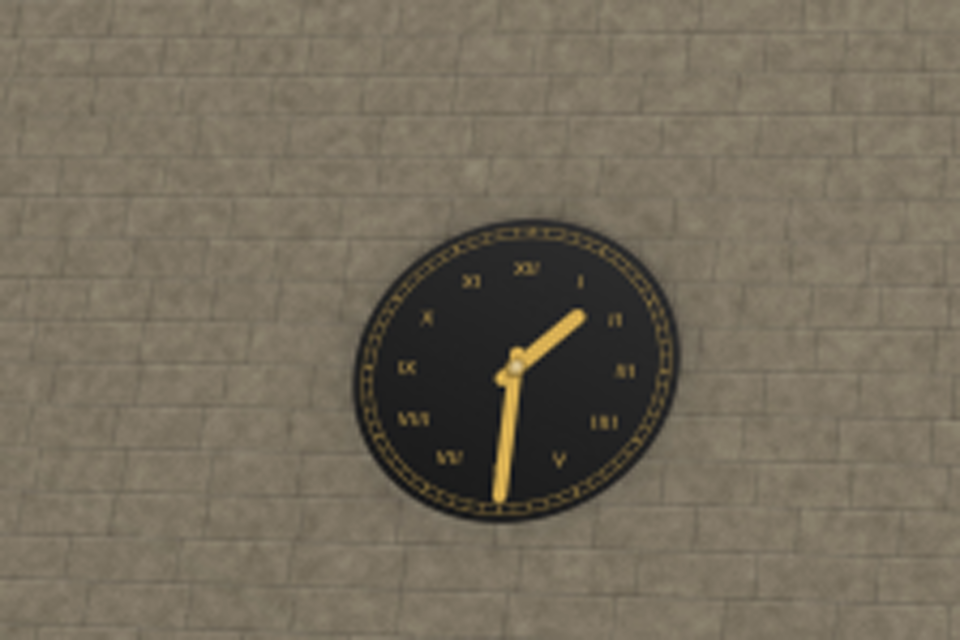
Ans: 1:30
